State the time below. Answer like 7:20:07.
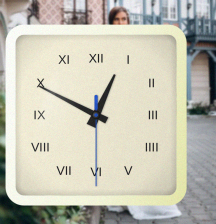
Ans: 12:49:30
